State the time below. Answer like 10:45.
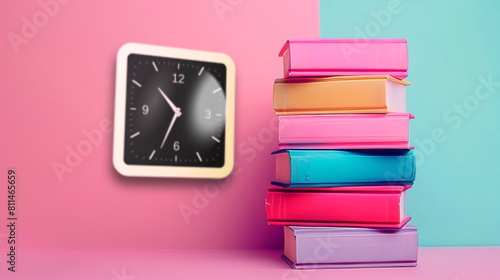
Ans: 10:34
